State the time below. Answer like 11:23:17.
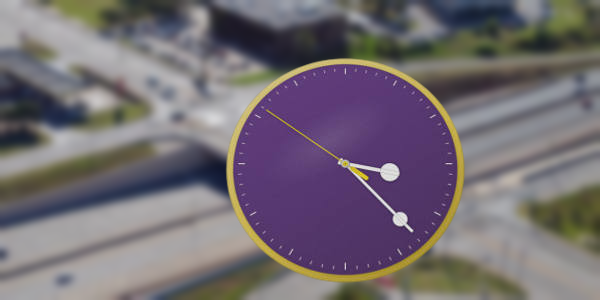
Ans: 3:22:51
